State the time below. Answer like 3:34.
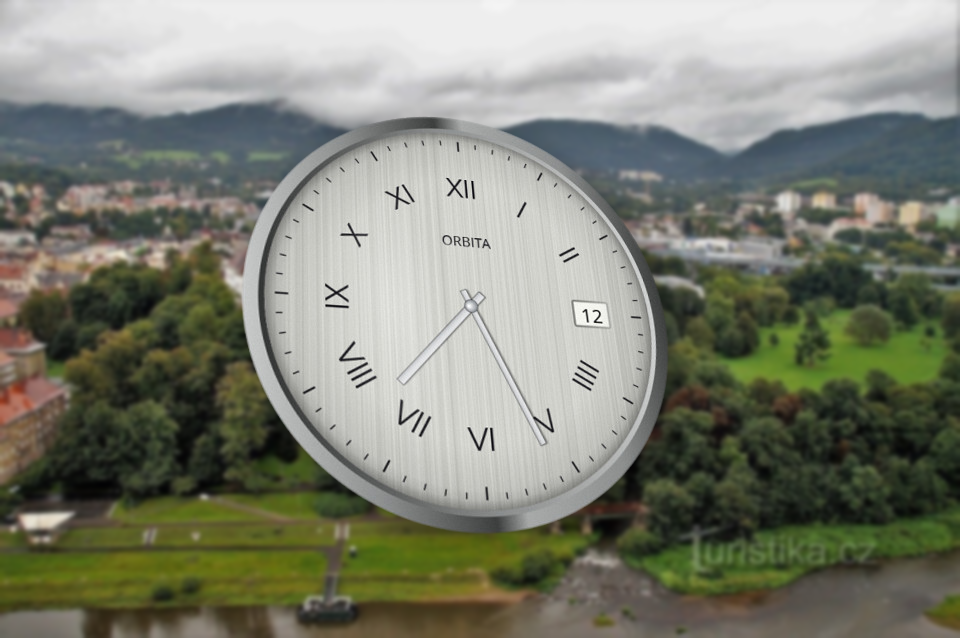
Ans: 7:26
